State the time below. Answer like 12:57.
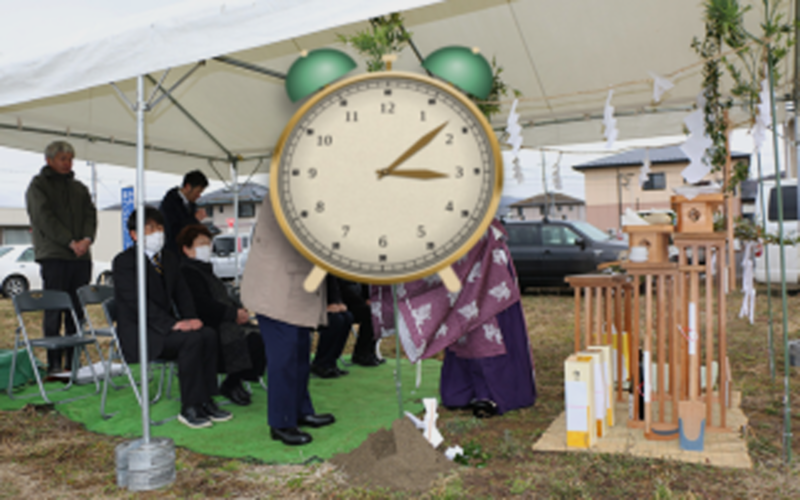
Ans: 3:08
